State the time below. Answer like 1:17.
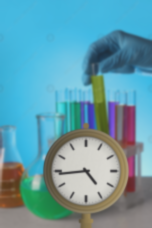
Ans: 4:44
